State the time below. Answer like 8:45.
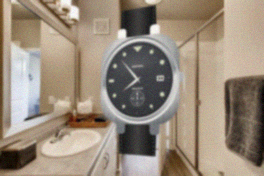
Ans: 7:53
